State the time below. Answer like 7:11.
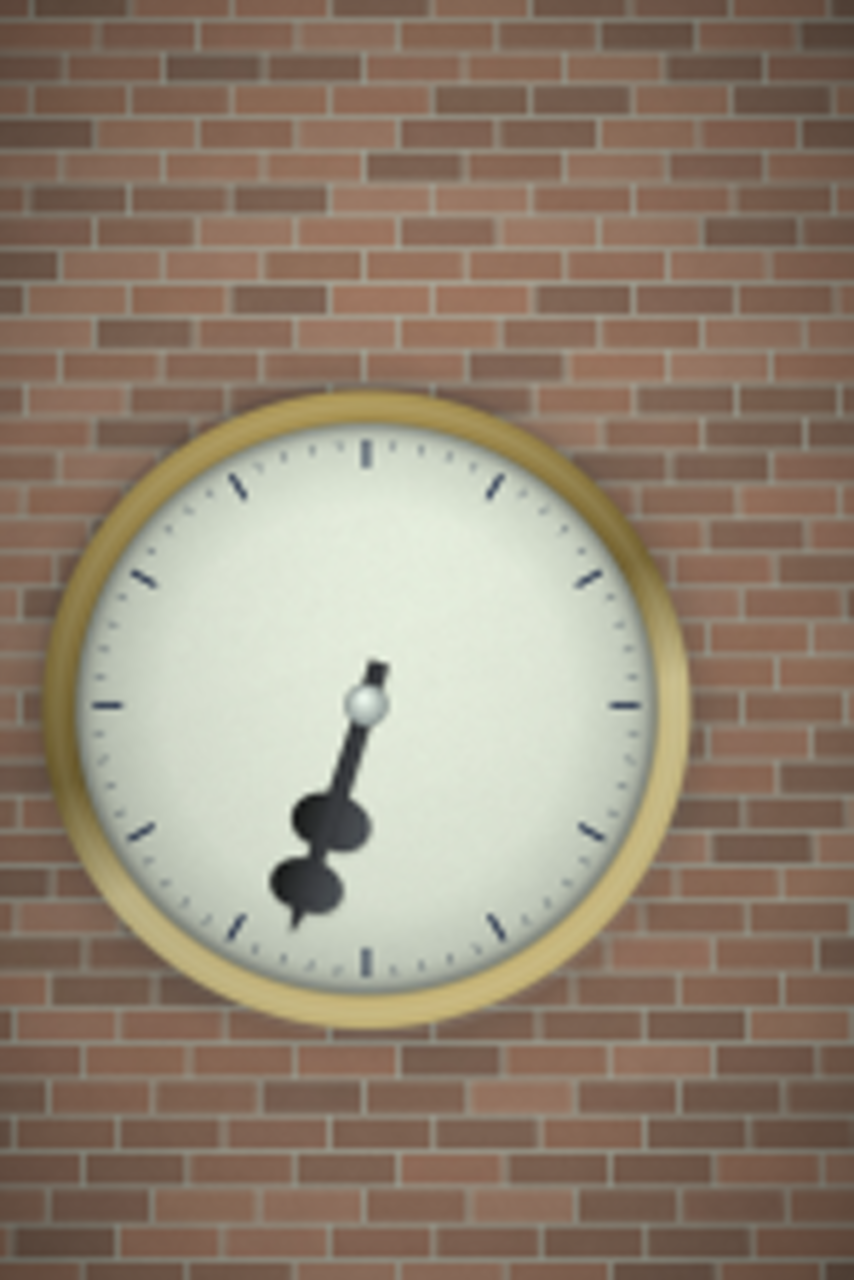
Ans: 6:33
